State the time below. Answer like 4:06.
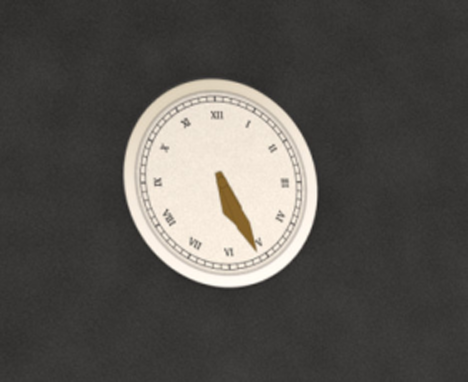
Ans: 5:26
